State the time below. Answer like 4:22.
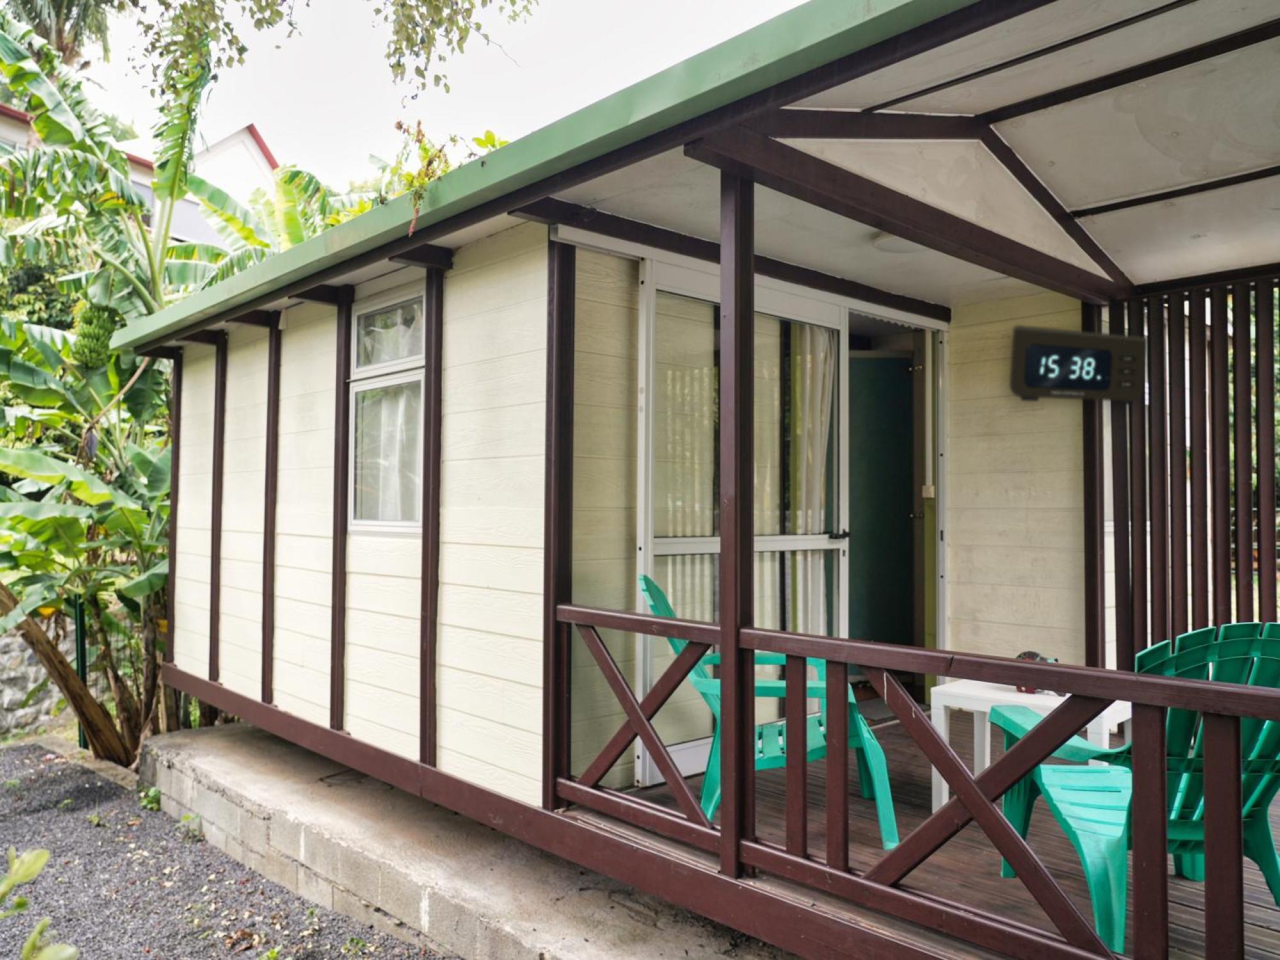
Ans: 15:38
